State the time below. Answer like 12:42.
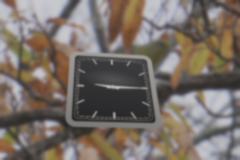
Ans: 9:15
